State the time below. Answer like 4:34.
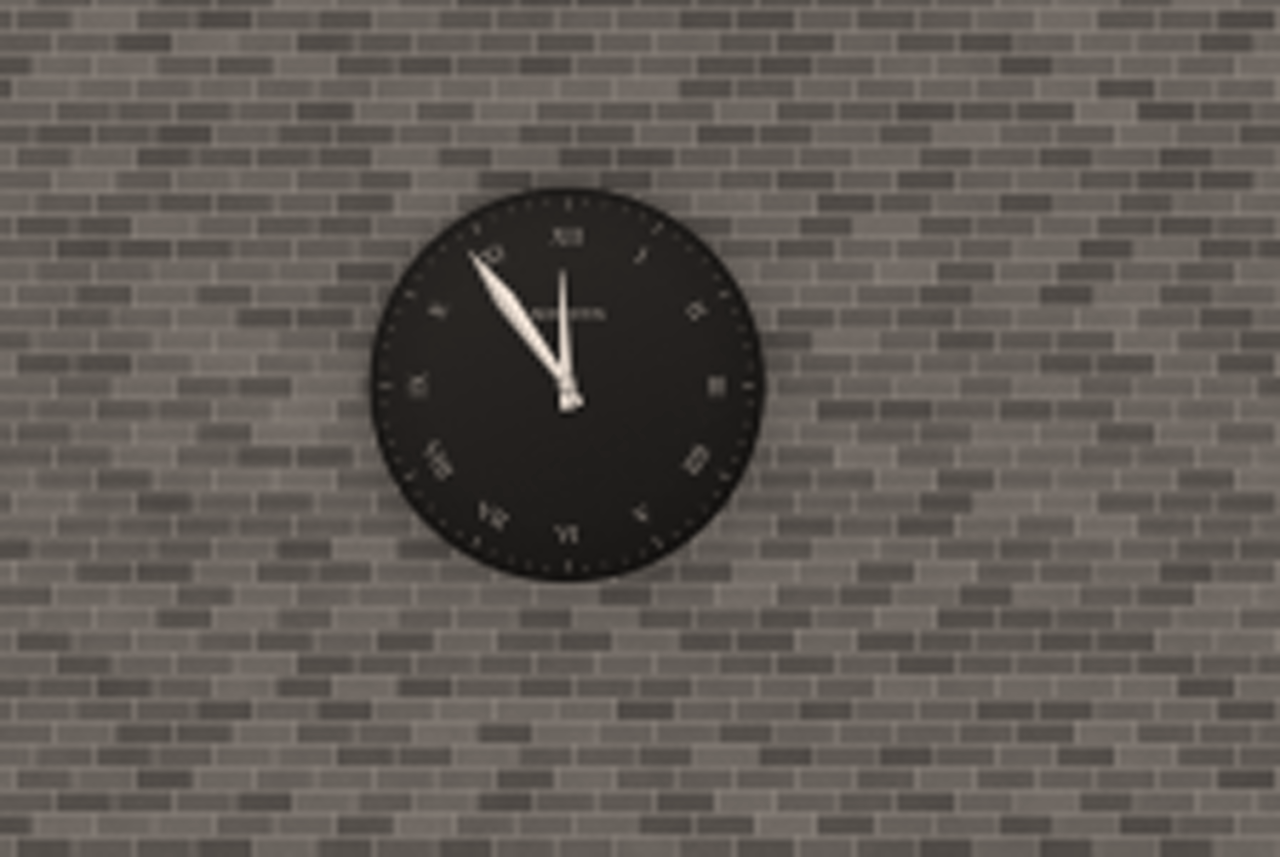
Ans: 11:54
